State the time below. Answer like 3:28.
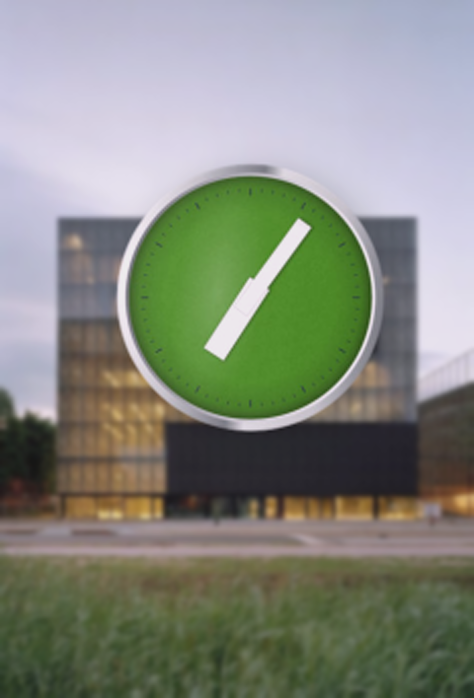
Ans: 7:06
